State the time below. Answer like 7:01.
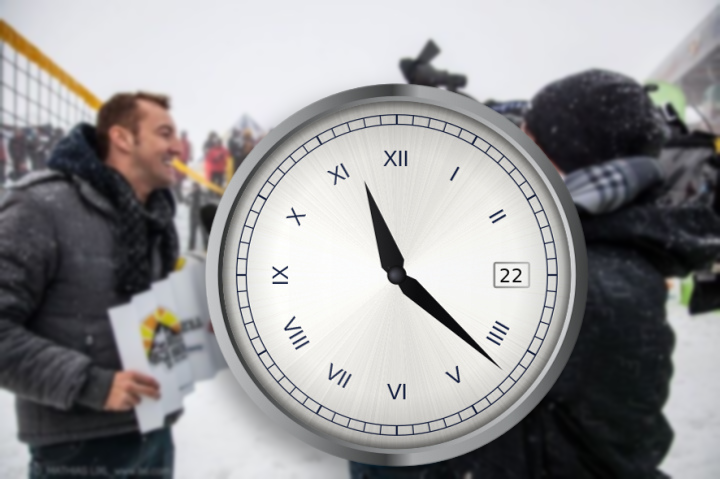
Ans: 11:22
